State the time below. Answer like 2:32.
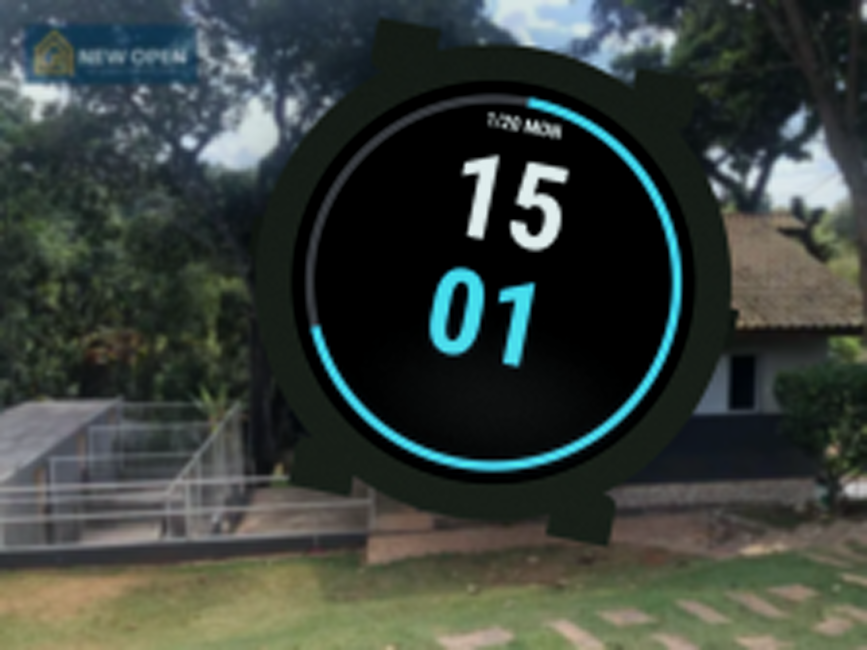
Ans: 15:01
